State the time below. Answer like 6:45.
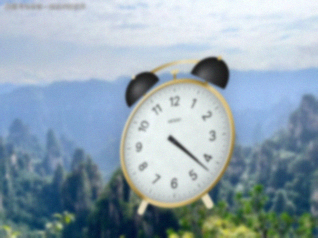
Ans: 4:22
